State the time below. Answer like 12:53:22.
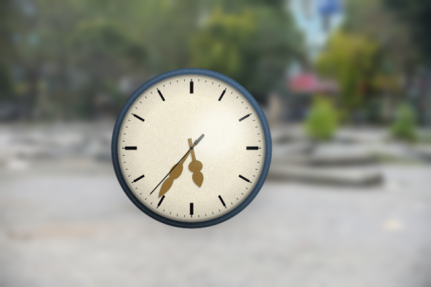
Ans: 5:35:37
